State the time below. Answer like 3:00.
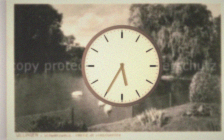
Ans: 5:35
